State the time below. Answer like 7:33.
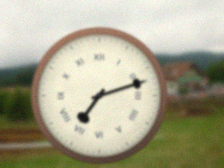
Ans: 7:12
